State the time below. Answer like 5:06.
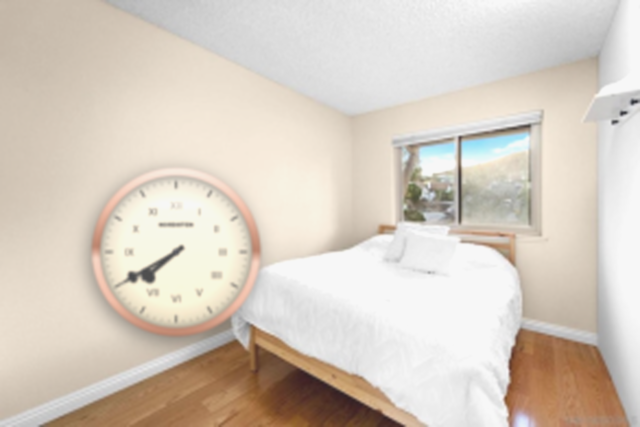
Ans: 7:40
